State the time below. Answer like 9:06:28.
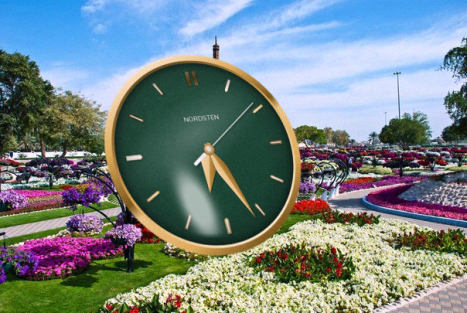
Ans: 6:26:09
